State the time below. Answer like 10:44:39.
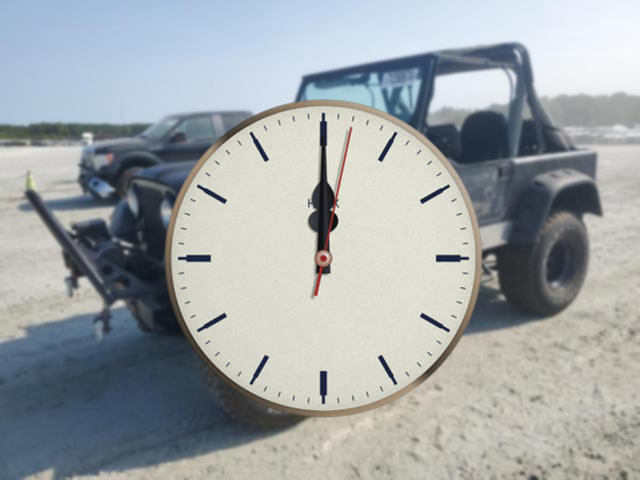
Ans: 12:00:02
